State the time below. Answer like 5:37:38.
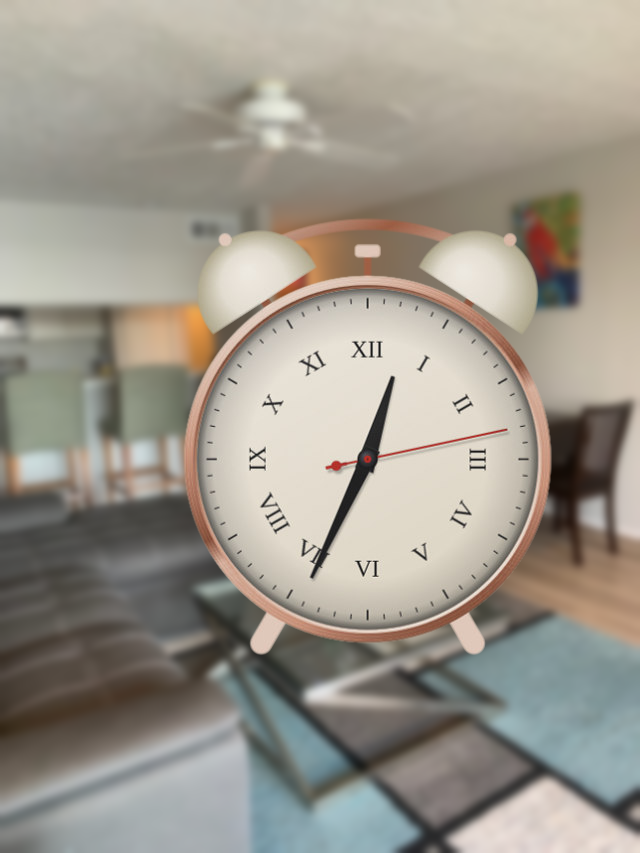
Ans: 12:34:13
